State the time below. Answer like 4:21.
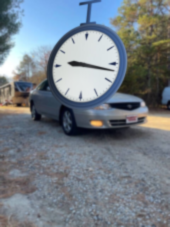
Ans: 9:17
